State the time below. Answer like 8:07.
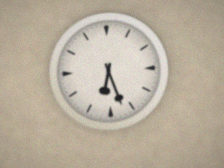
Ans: 6:27
